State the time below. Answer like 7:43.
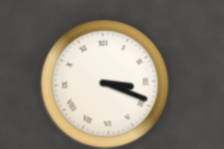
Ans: 3:19
